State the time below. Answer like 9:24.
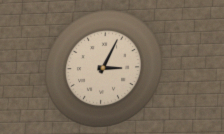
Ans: 3:04
